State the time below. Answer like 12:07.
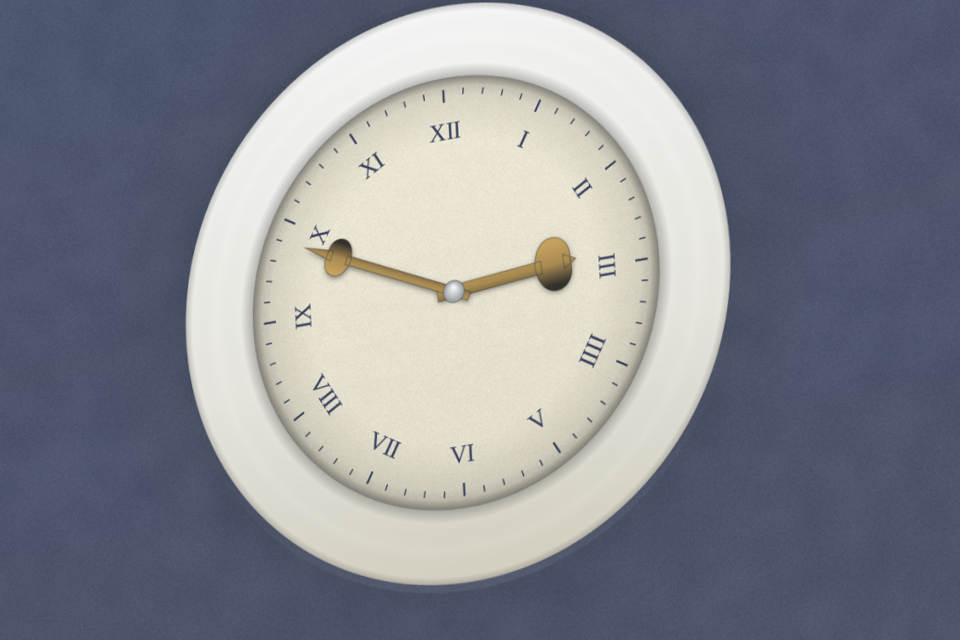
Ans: 2:49
